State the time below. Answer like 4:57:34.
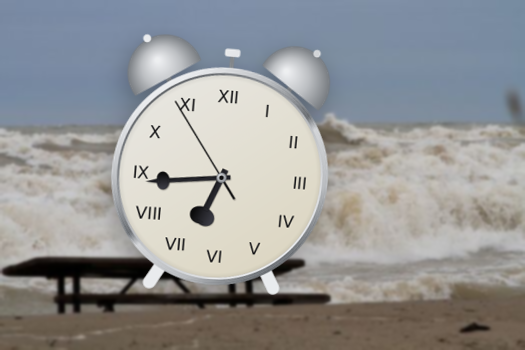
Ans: 6:43:54
